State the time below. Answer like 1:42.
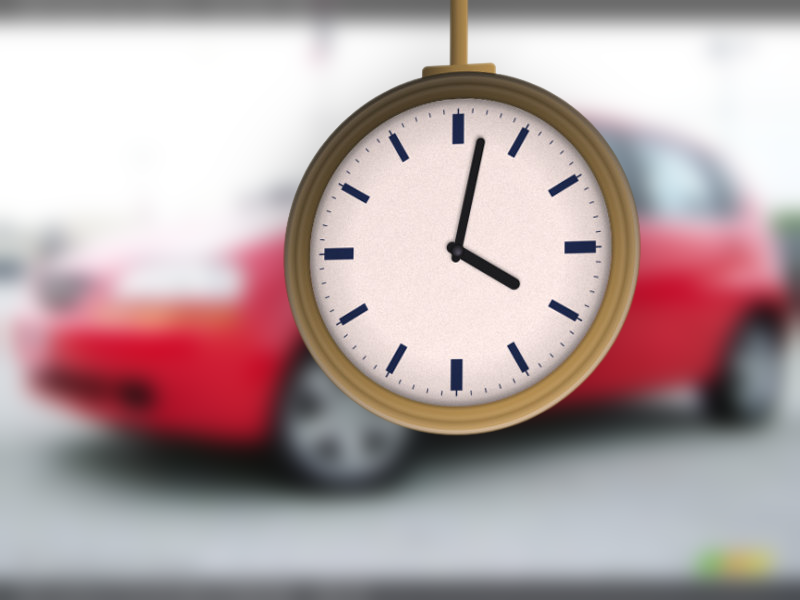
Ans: 4:02
